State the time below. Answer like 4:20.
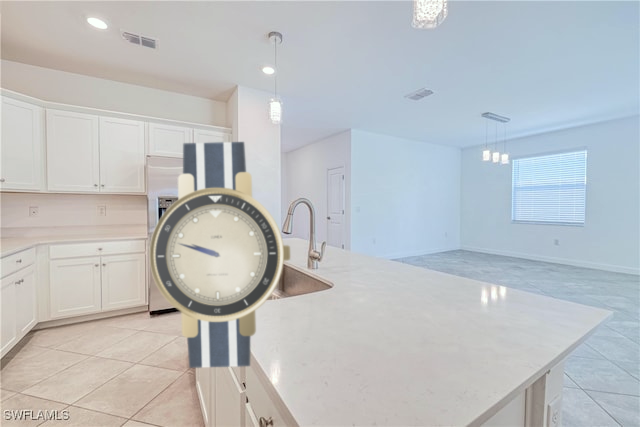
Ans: 9:48
